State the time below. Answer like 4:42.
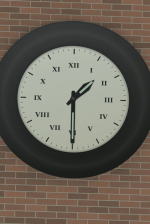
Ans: 1:30
